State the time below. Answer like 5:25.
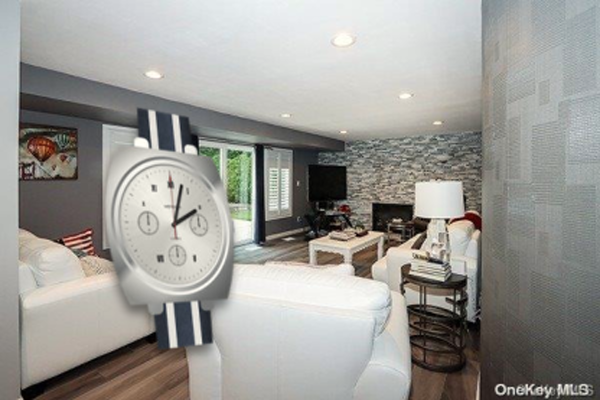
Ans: 2:03
